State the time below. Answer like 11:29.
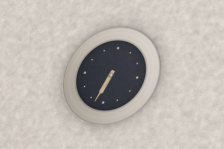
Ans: 6:33
